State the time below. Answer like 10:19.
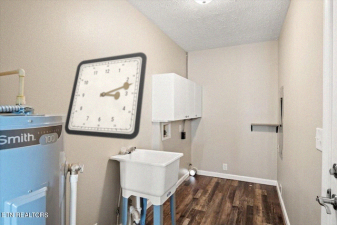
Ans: 3:12
